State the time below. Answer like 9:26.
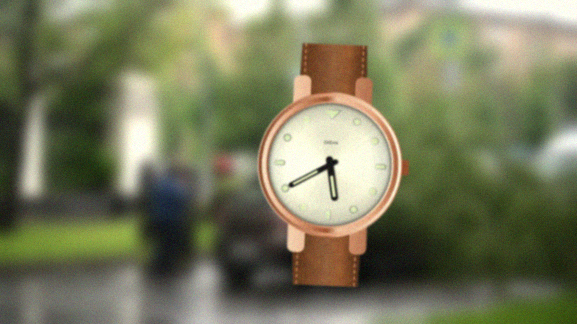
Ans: 5:40
